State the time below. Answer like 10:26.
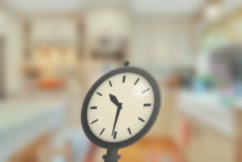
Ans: 10:31
